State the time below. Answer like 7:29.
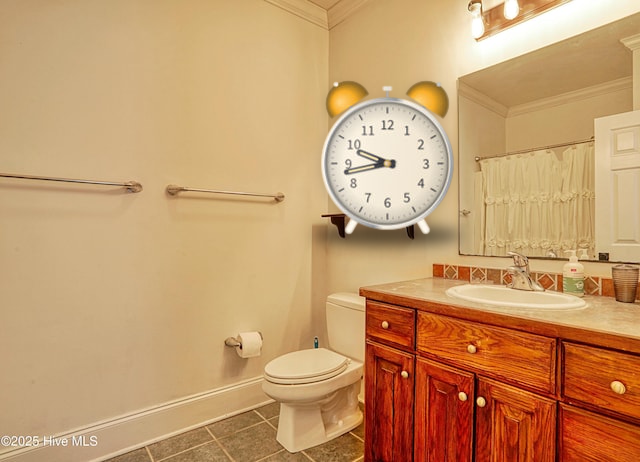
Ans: 9:43
